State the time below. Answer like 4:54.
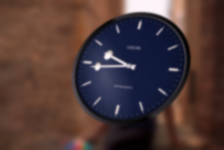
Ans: 9:44
